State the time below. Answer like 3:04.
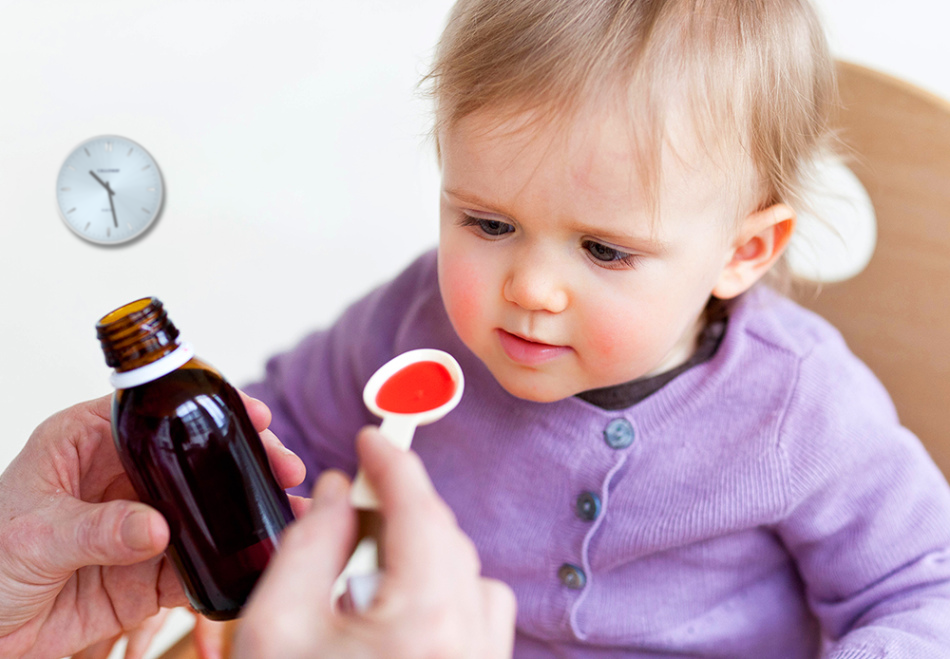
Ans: 10:28
